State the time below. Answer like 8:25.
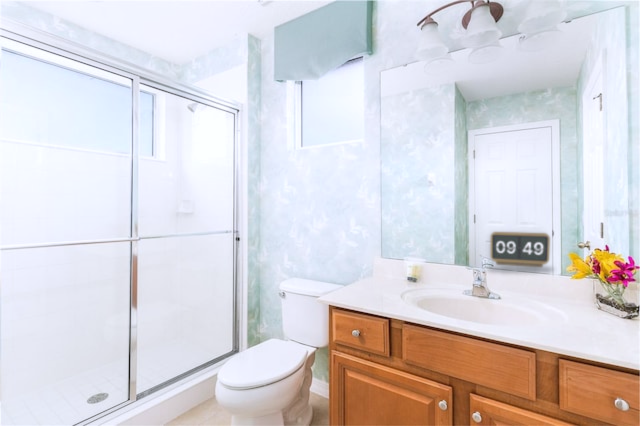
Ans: 9:49
